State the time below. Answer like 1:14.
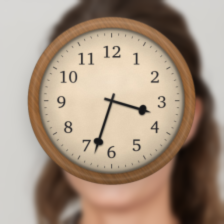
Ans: 3:33
